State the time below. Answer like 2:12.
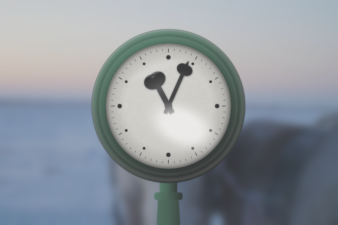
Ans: 11:04
